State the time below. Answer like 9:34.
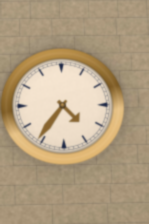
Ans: 4:36
